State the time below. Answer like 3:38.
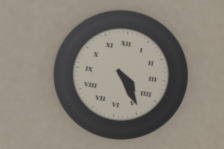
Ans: 4:24
